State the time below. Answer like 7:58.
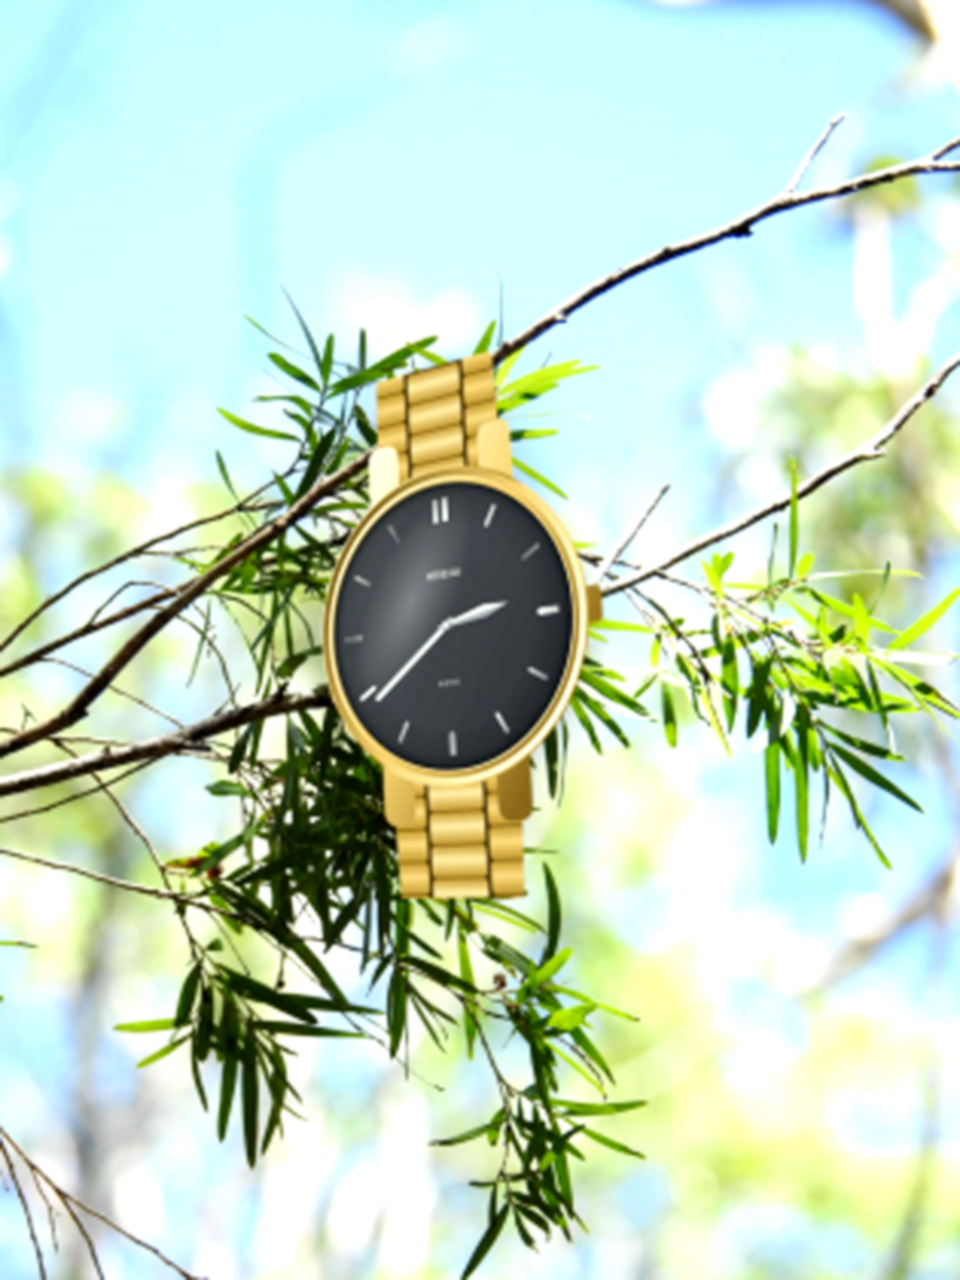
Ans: 2:39
